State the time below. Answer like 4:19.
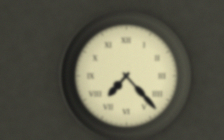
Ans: 7:23
